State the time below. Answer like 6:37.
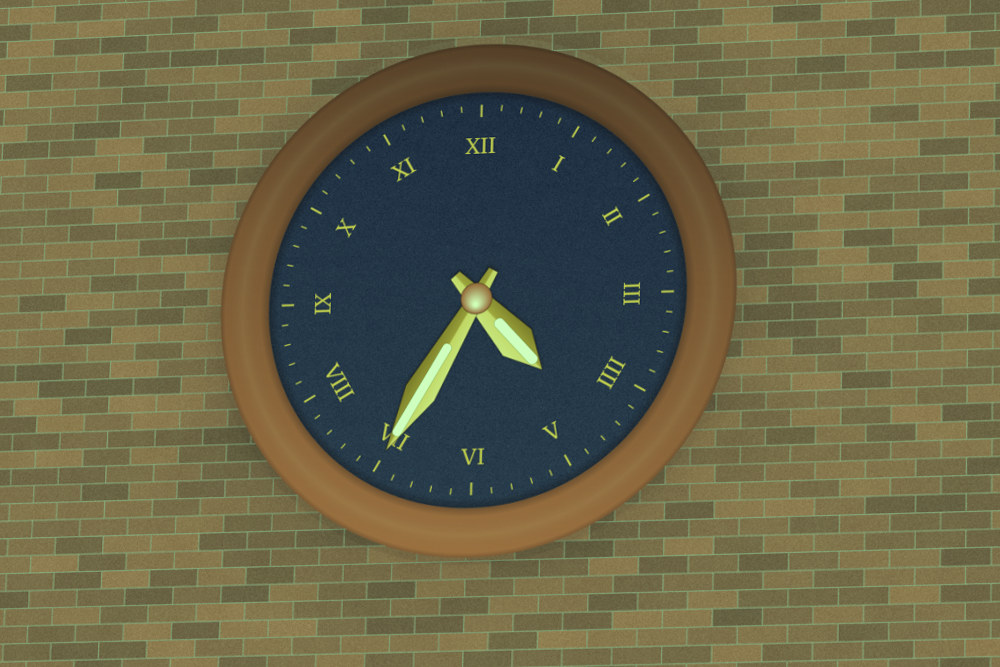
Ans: 4:35
